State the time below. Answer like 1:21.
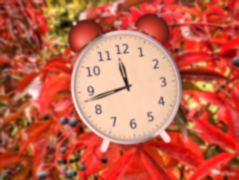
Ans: 11:43
